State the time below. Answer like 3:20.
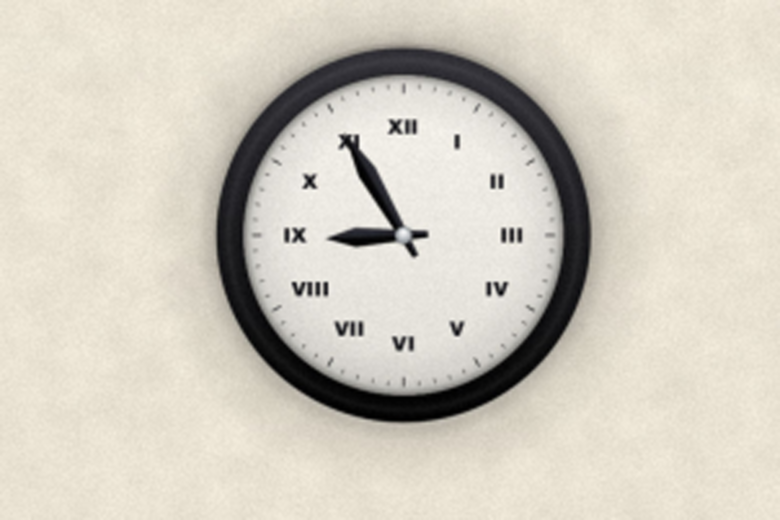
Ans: 8:55
